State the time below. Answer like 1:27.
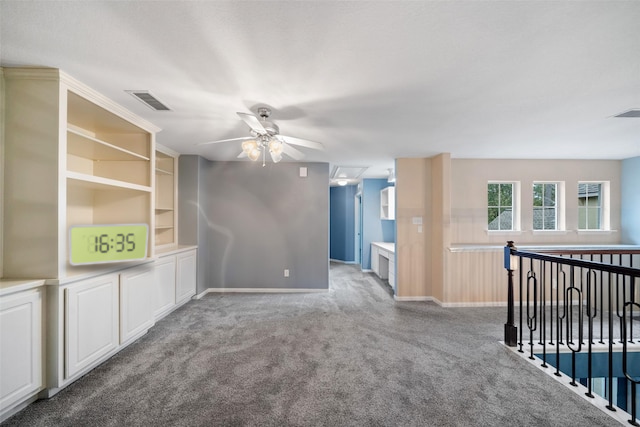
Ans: 16:35
